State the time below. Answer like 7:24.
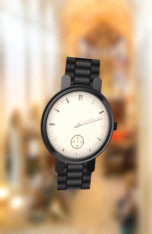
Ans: 2:12
